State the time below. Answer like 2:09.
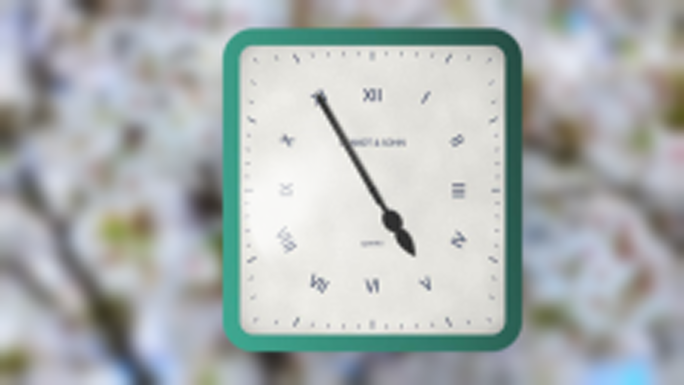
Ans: 4:55
